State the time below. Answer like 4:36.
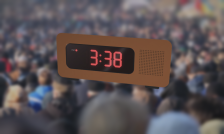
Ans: 3:38
